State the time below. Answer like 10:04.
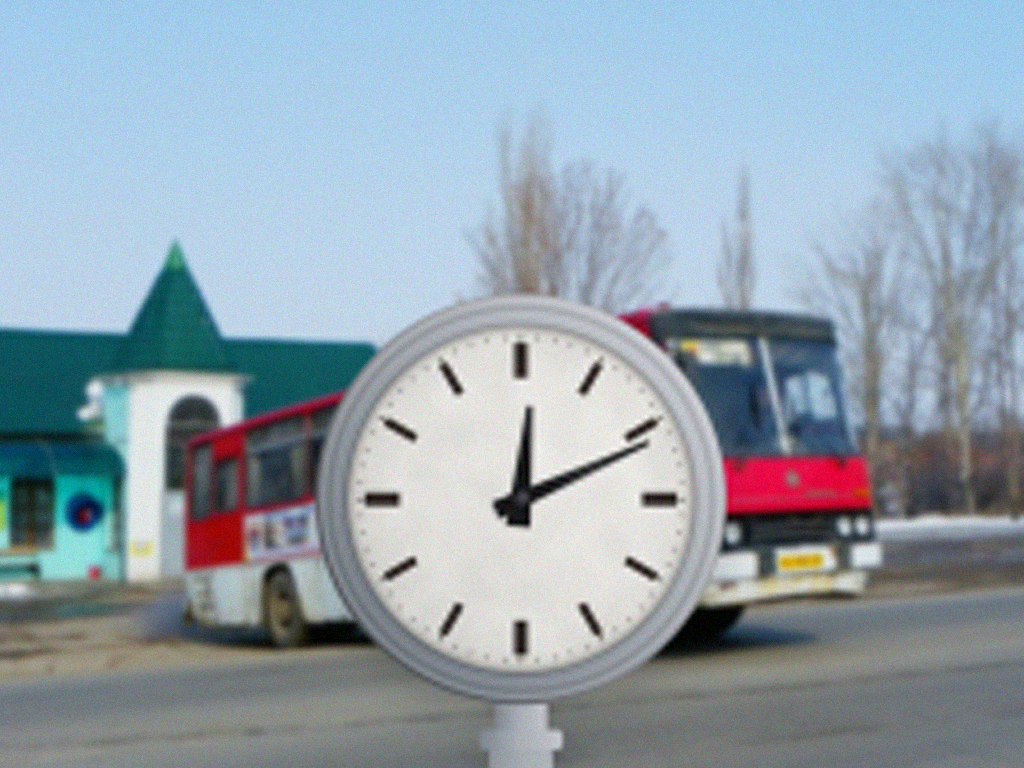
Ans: 12:11
